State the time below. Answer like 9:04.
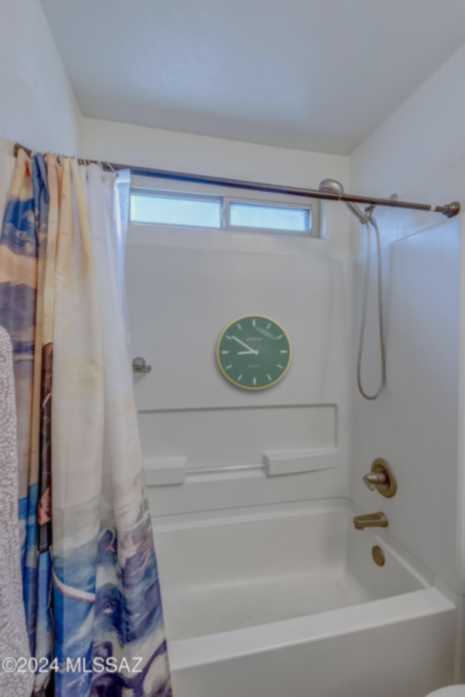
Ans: 8:51
